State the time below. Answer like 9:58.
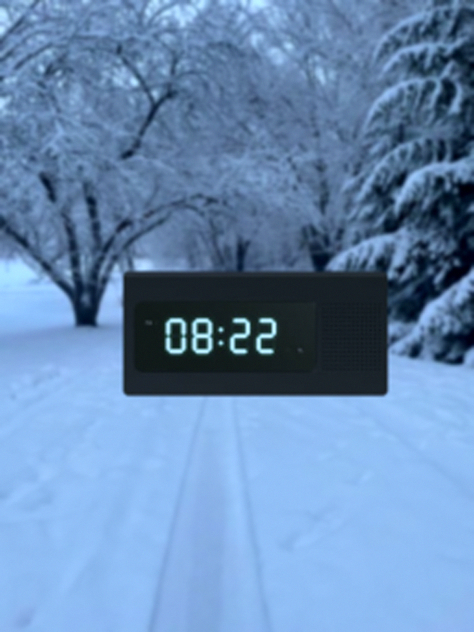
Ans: 8:22
